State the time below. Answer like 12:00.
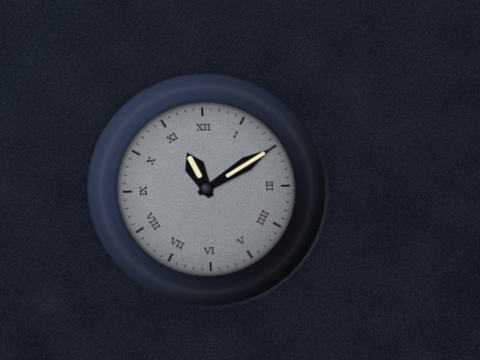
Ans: 11:10
